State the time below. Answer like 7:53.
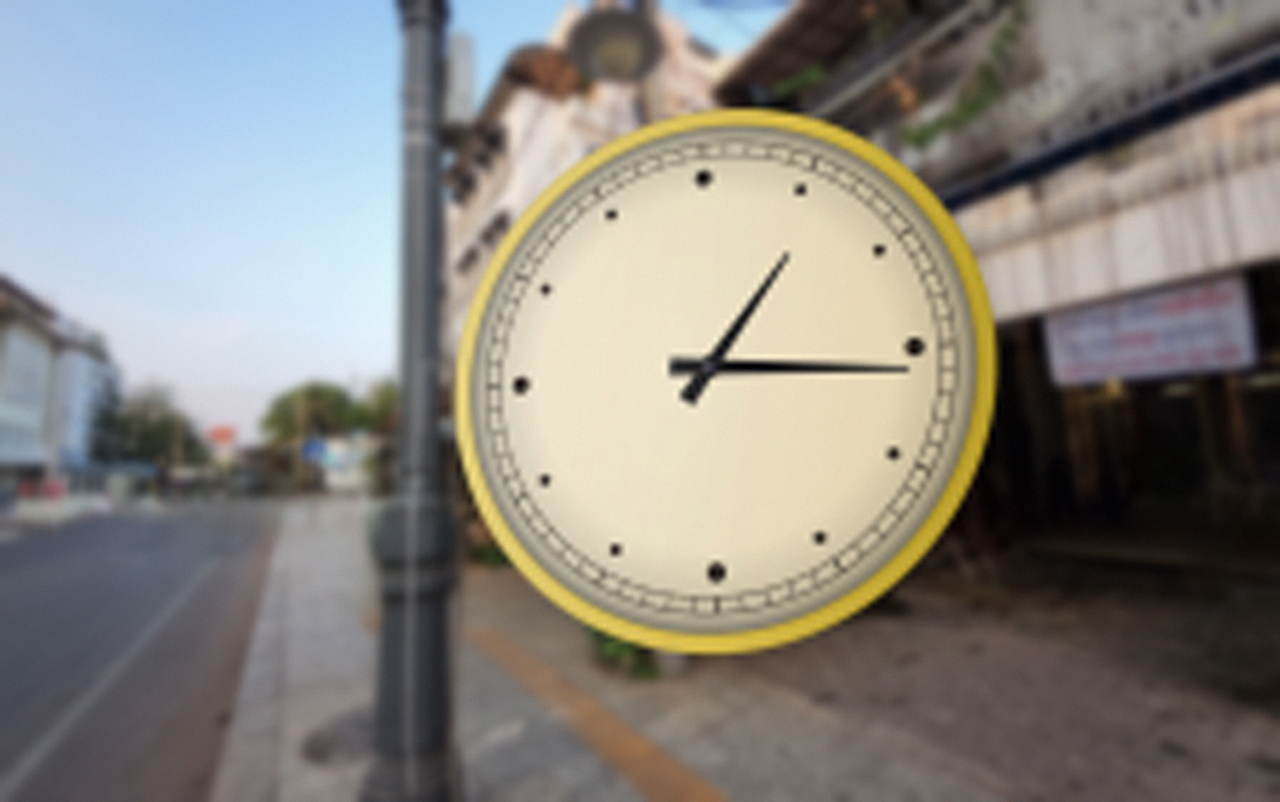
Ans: 1:16
